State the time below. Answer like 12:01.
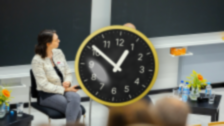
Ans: 12:51
